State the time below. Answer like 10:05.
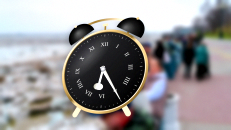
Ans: 6:25
